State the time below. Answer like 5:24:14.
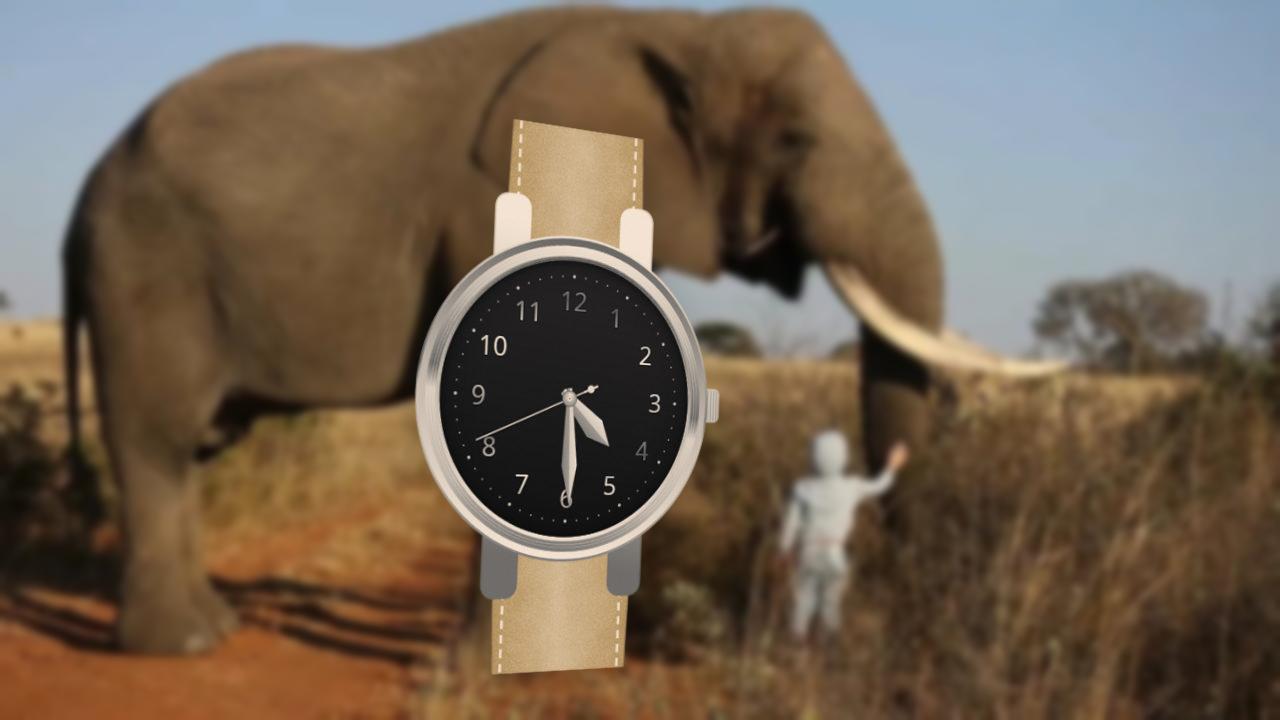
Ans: 4:29:41
